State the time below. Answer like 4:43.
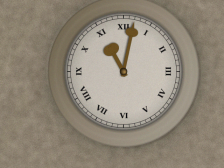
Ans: 11:02
